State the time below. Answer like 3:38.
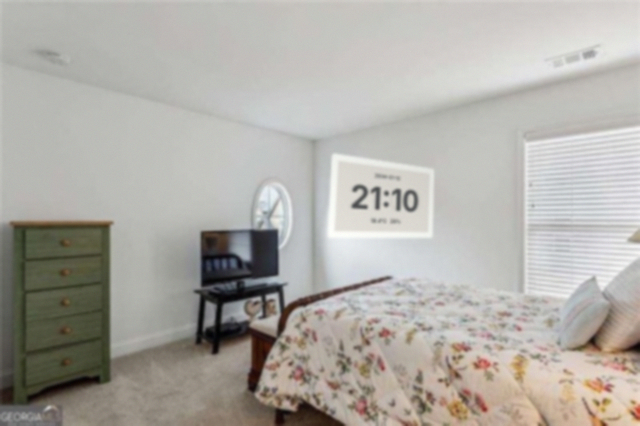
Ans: 21:10
